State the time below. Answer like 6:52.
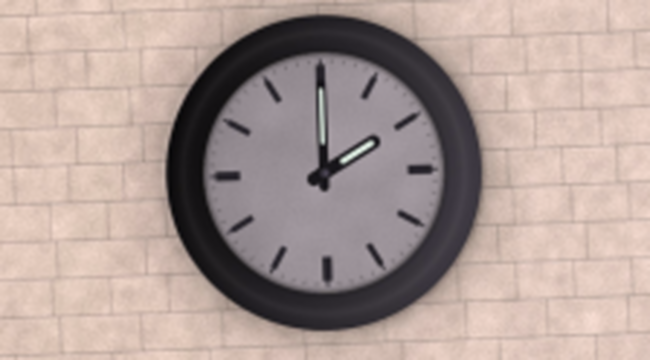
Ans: 2:00
